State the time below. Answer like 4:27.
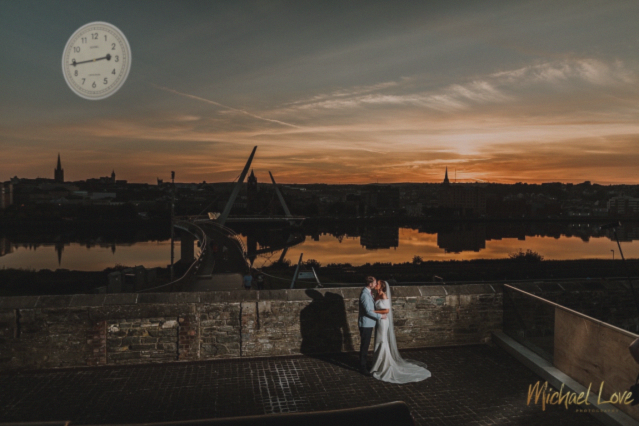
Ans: 2:44
